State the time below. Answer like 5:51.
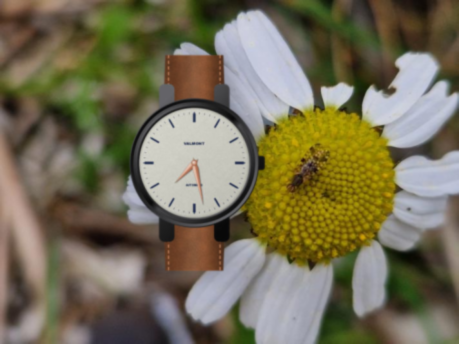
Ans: 7:28
